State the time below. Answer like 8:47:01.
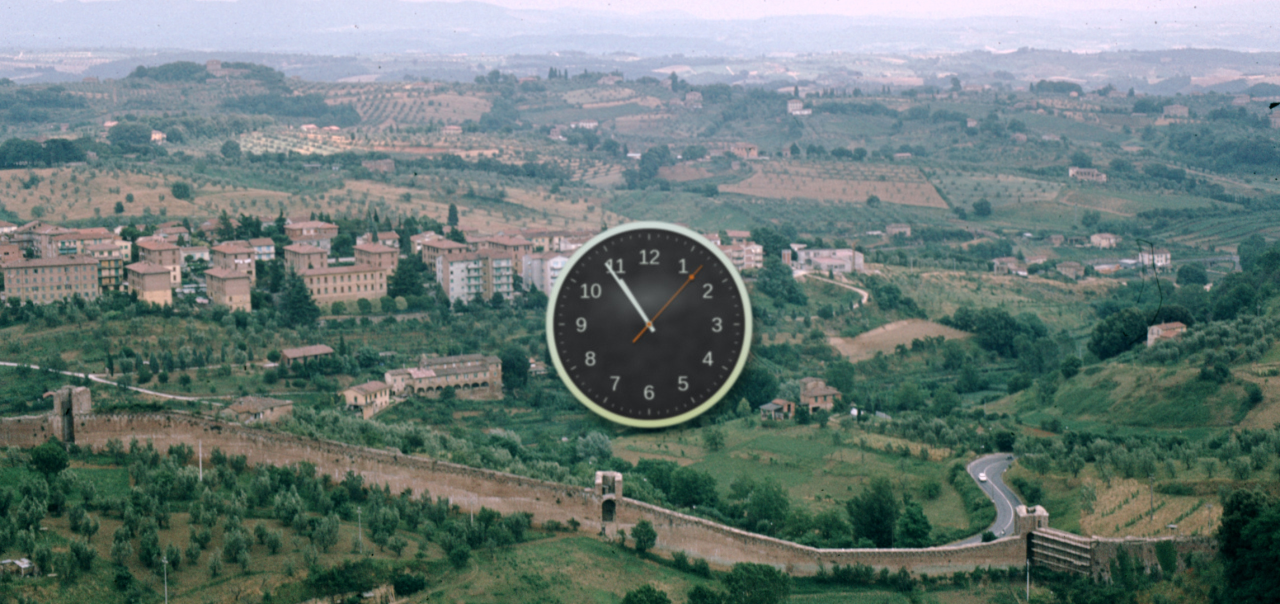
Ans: 10:54:07
